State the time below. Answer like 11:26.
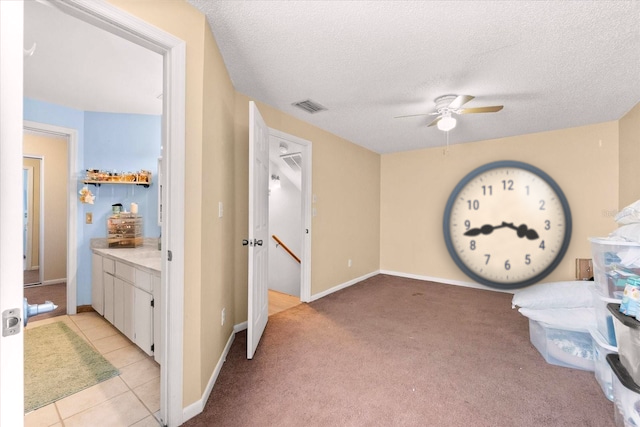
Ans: 3:43
